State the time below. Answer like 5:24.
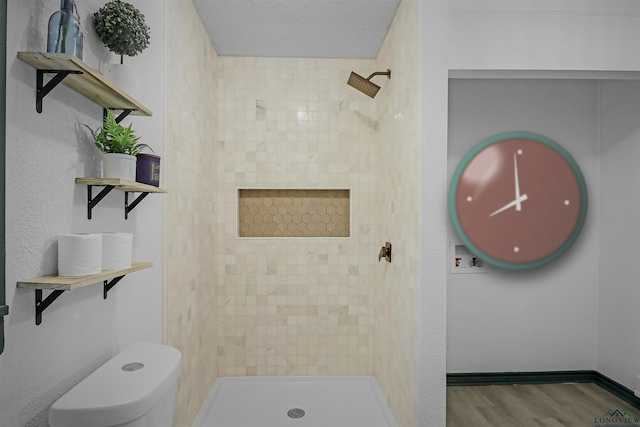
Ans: 7:59
